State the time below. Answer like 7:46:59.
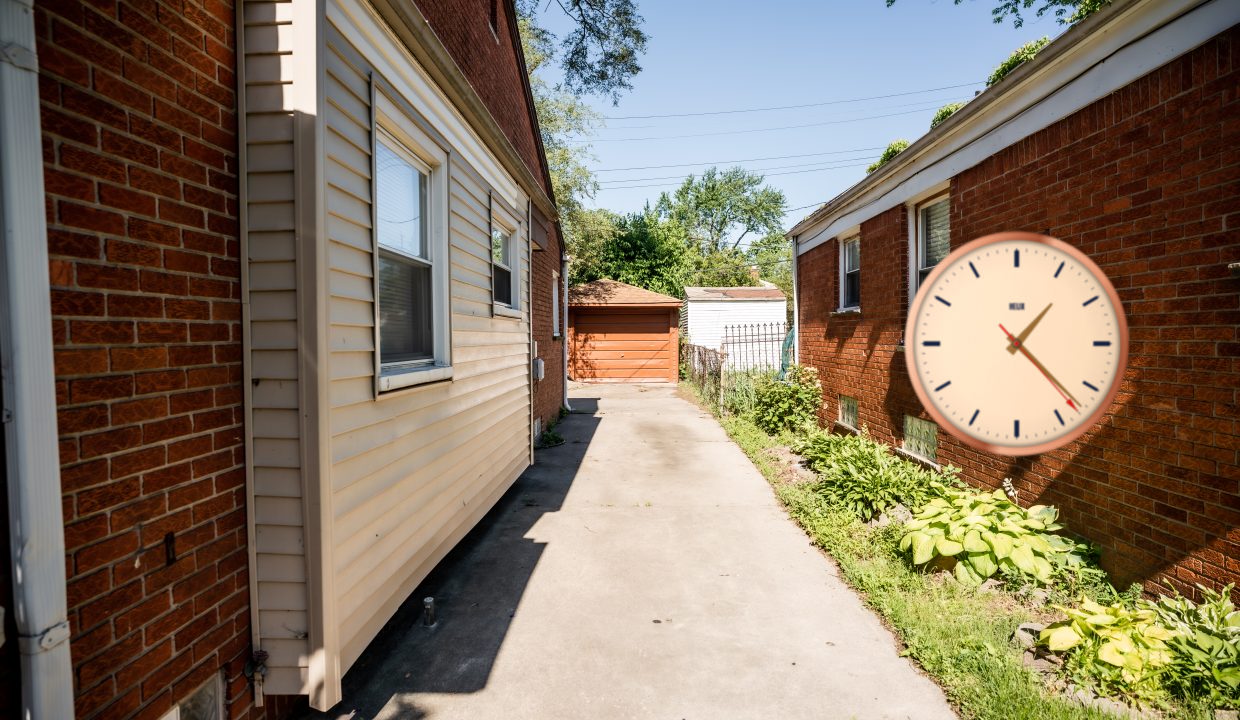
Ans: 1:22:23
